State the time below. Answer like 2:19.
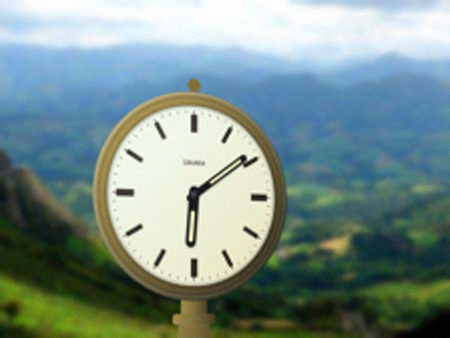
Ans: 6:09
